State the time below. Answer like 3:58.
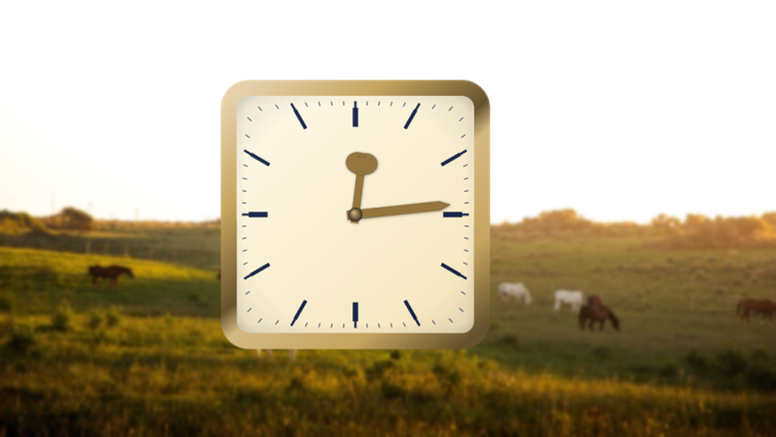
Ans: 12:14
